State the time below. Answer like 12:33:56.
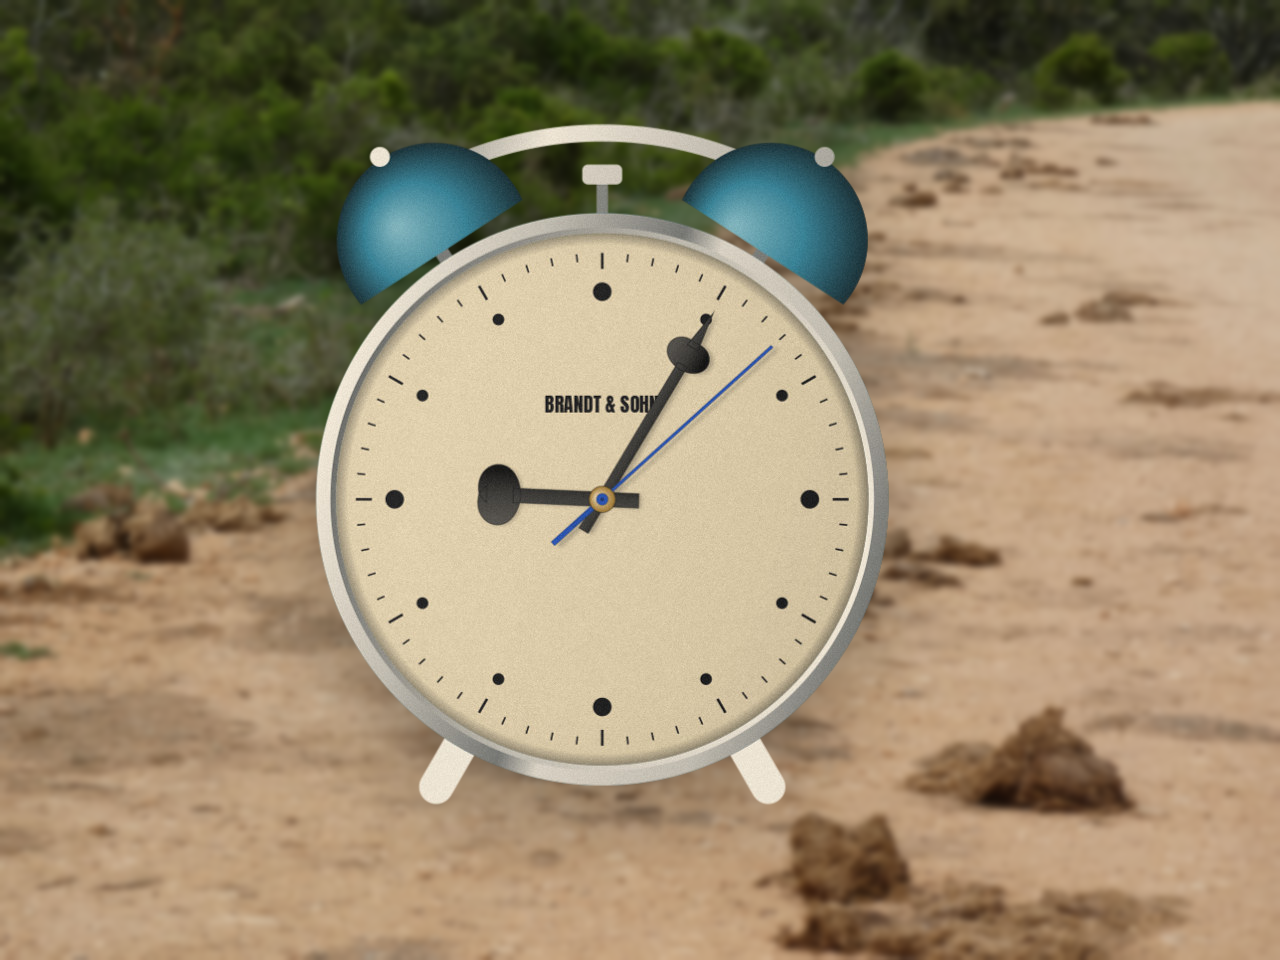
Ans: 9:05:08
